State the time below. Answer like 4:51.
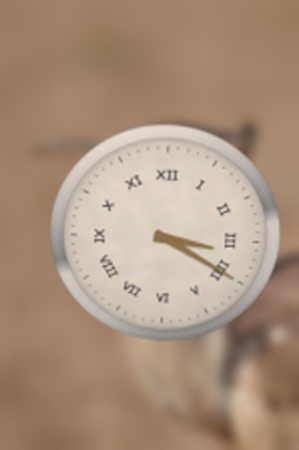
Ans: 3:20
